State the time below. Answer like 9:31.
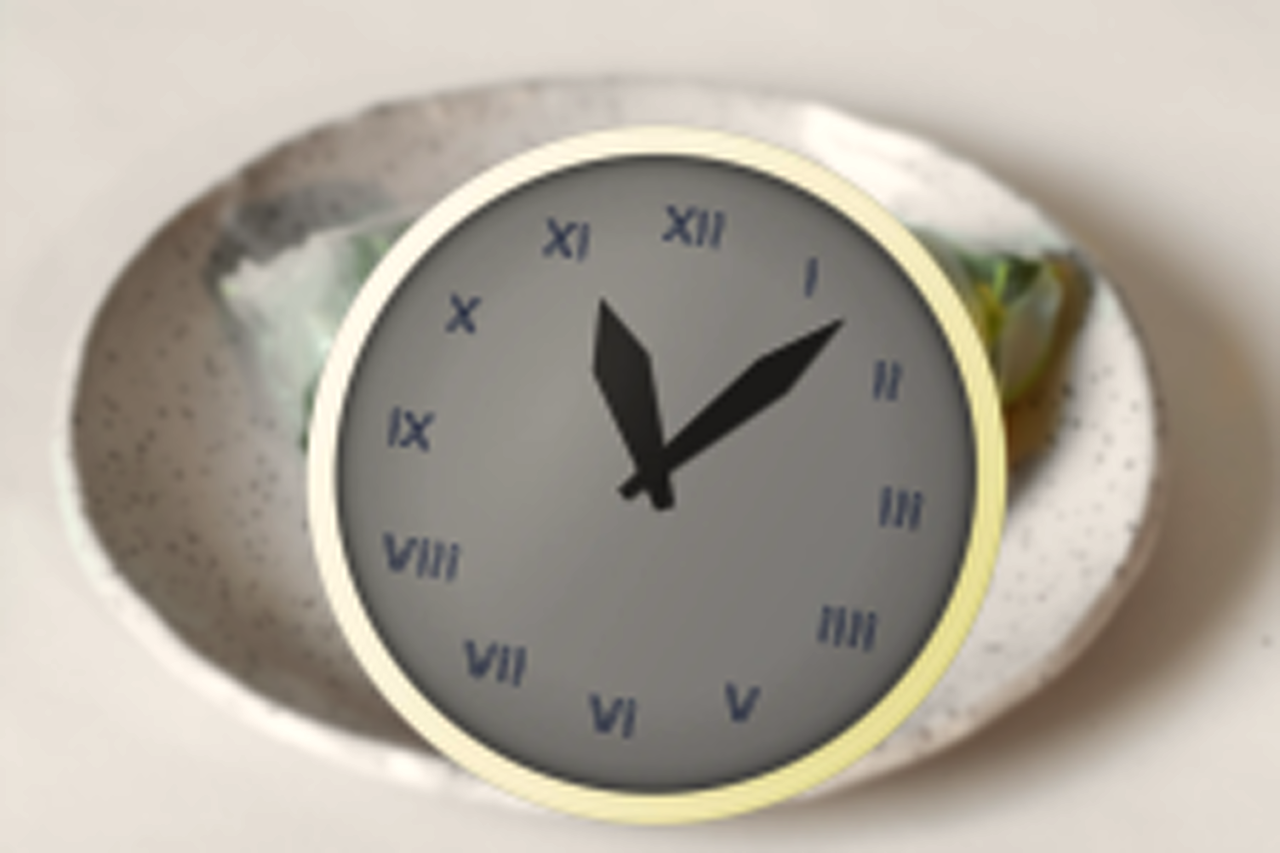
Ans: 11:07
